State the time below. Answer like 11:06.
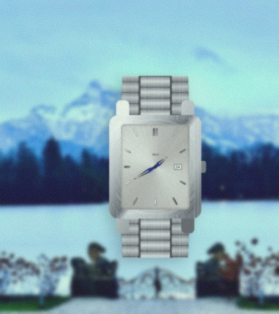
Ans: 1:40
